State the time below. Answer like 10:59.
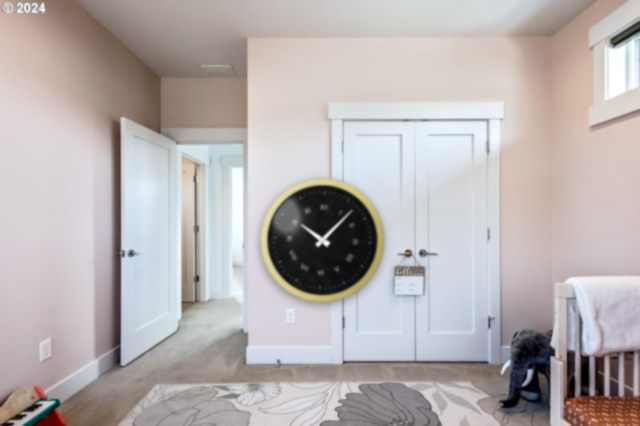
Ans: 10:07
